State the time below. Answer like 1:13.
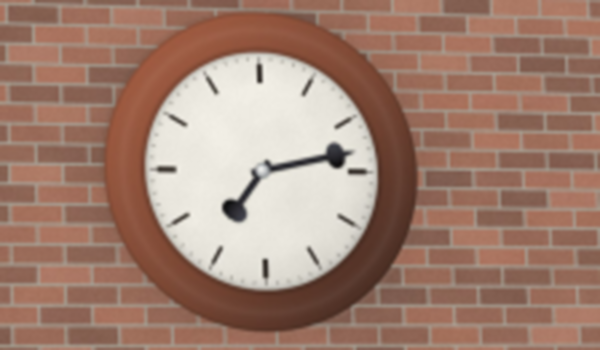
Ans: 7:13
